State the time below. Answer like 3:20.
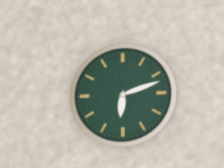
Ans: 6:12
